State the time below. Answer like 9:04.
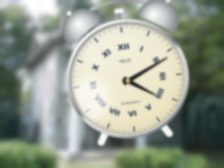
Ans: 4:11
